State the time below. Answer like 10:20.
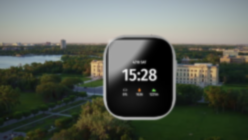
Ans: 15:28
